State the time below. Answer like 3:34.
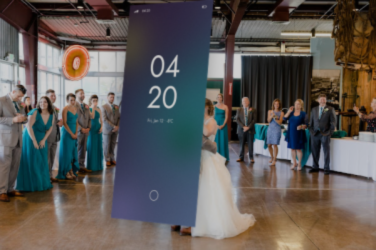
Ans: 4:20
